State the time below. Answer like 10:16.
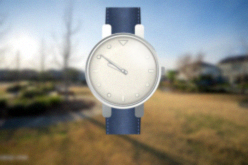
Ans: 9:51
